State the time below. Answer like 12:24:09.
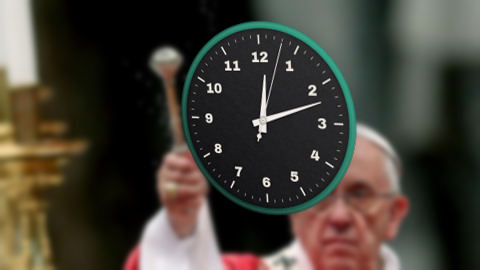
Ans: 12:12:03
